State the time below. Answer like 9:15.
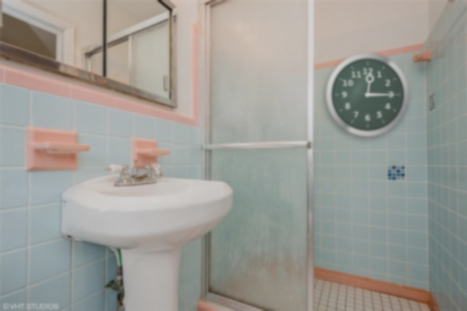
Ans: 12:15
